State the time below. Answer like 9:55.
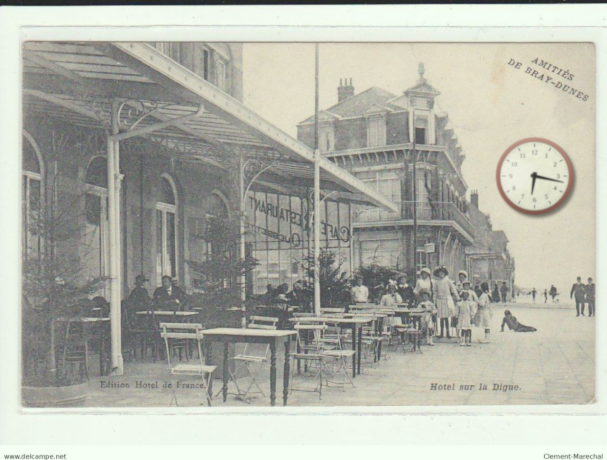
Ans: 6:17
